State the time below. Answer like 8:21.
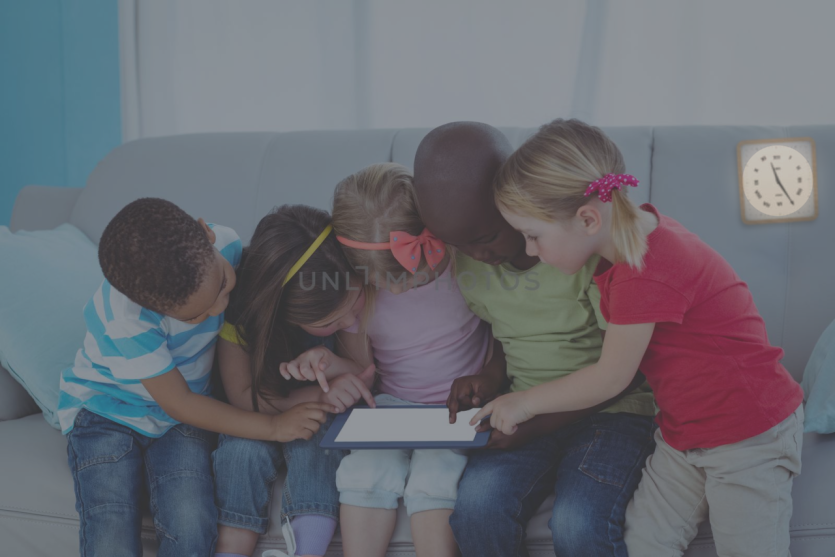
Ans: 11:25
